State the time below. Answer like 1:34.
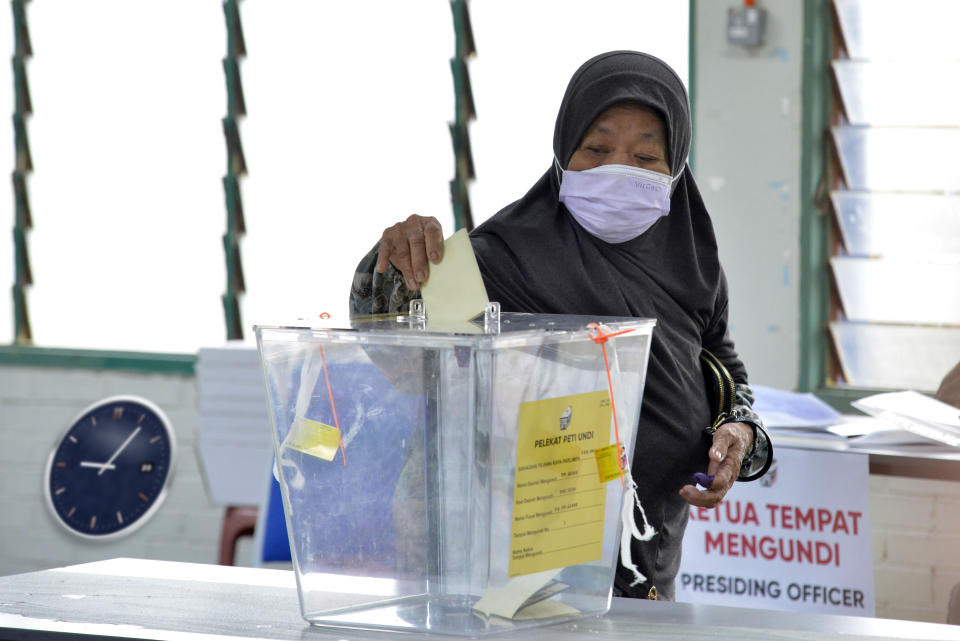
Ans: 9:06
